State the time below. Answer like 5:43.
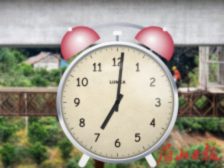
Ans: 7:01
